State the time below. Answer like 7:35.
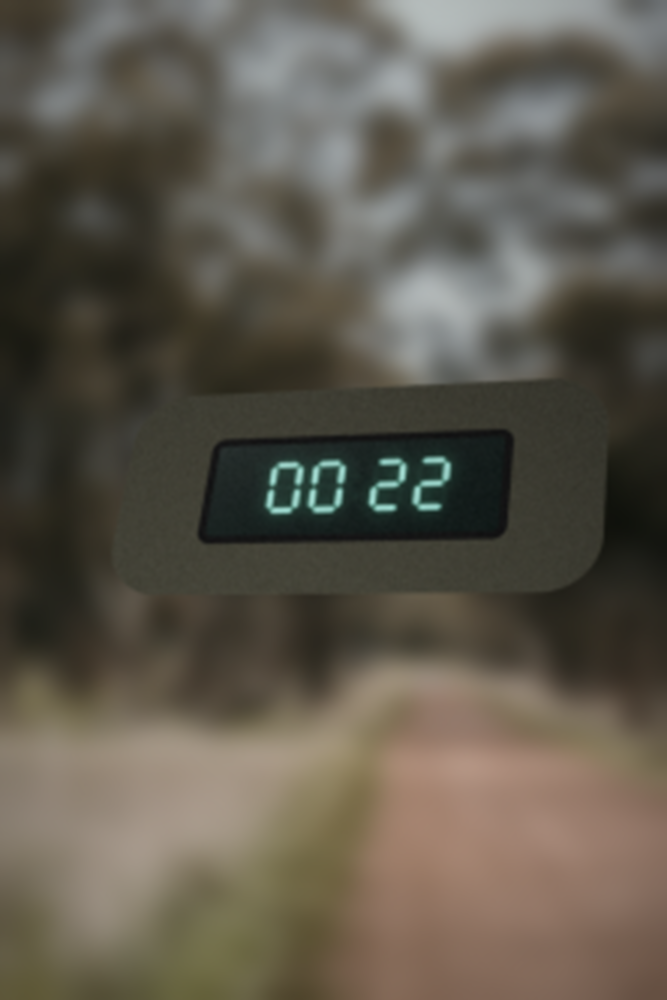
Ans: 0:22
